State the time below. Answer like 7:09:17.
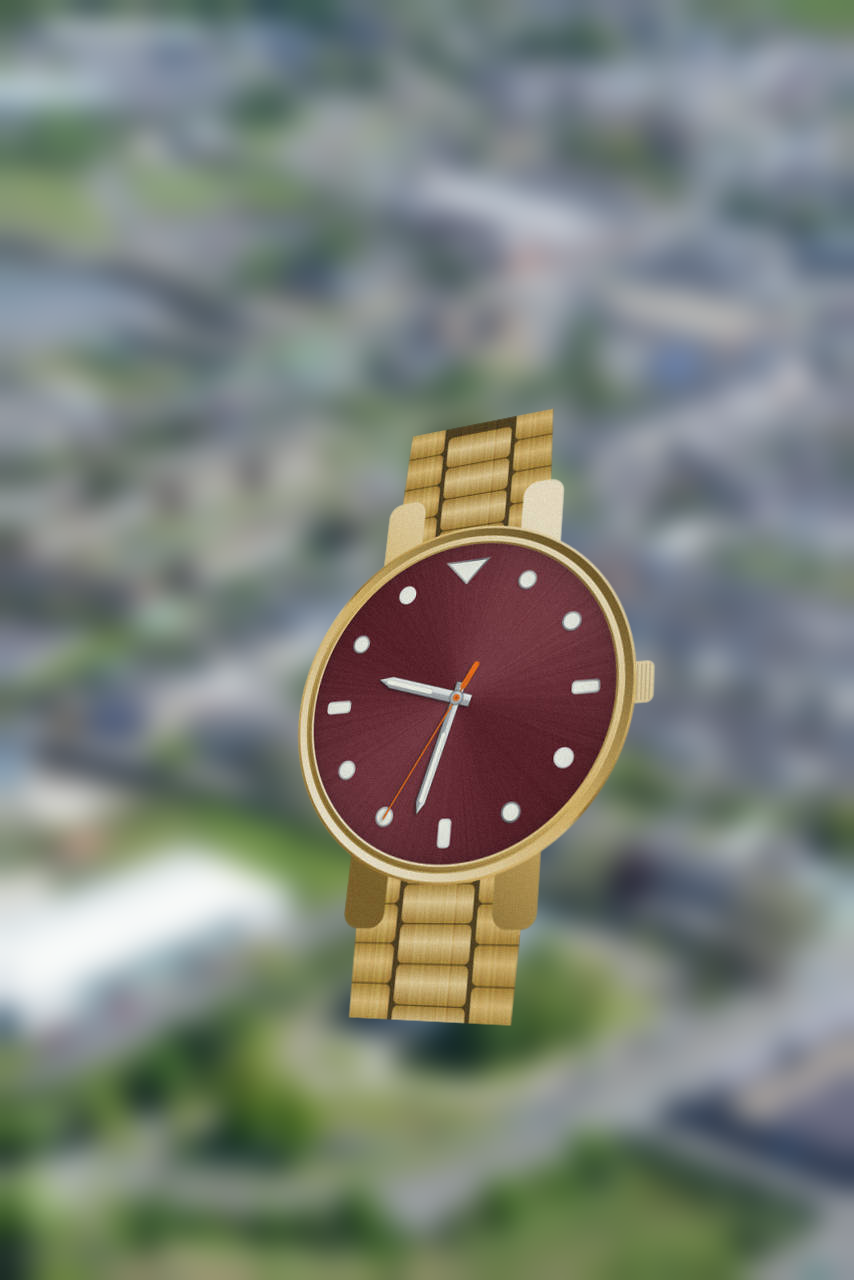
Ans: 9:32:35
